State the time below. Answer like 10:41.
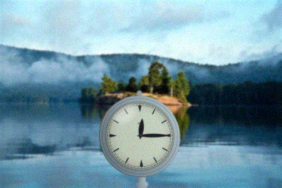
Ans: 12:15
